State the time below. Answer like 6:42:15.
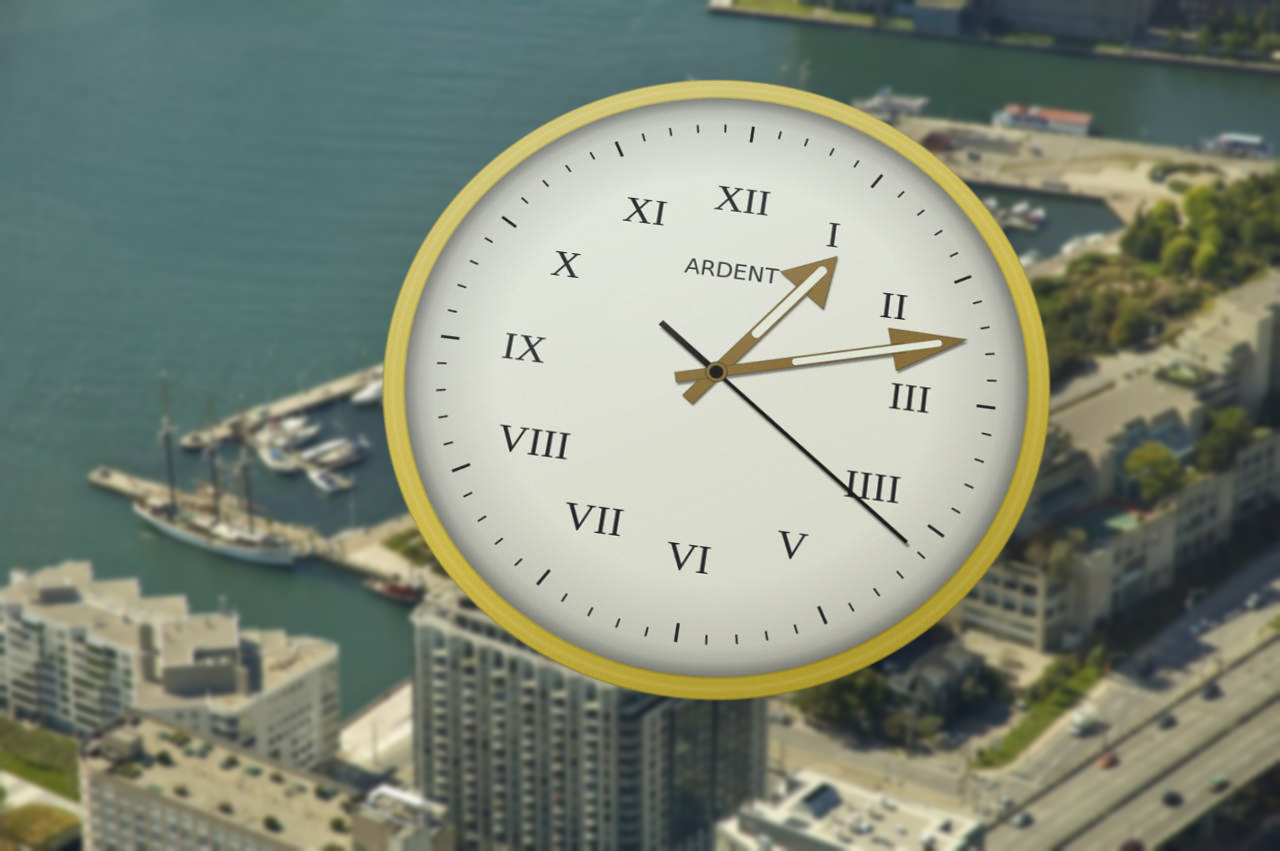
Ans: 1:12:21
